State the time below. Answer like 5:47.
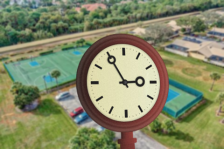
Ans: 2:55
